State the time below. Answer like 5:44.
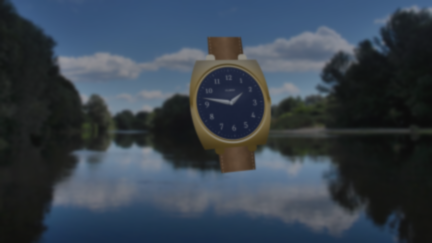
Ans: 1:47
